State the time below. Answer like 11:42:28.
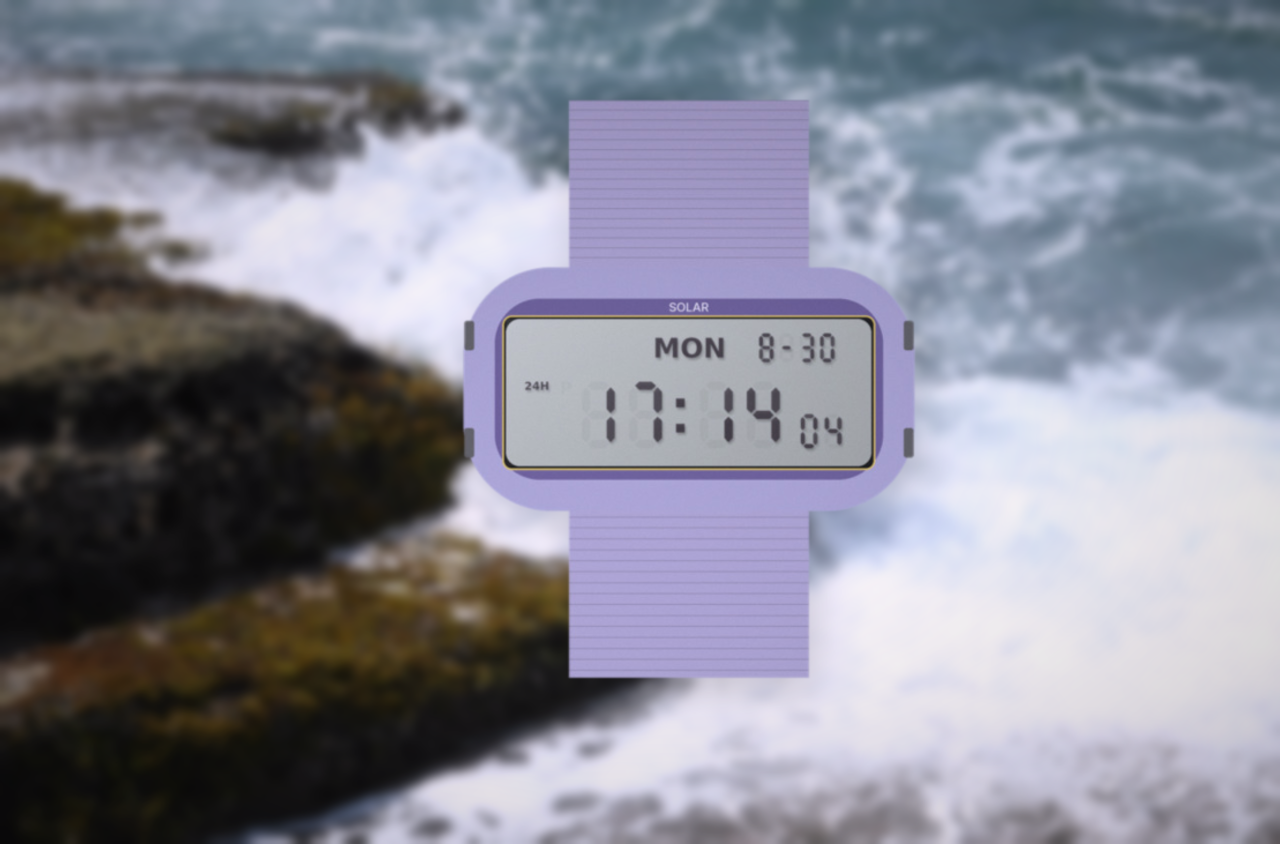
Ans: 17:14:04
